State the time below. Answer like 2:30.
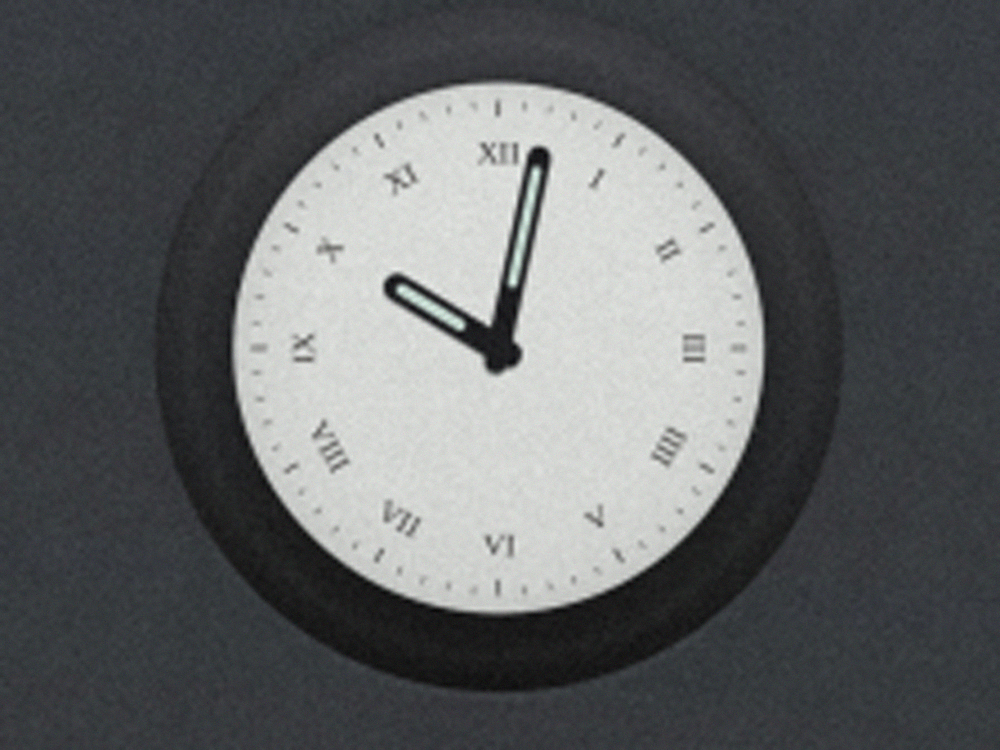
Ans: 10:02
